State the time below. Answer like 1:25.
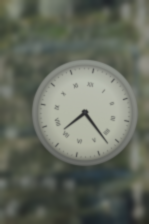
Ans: 7:22
